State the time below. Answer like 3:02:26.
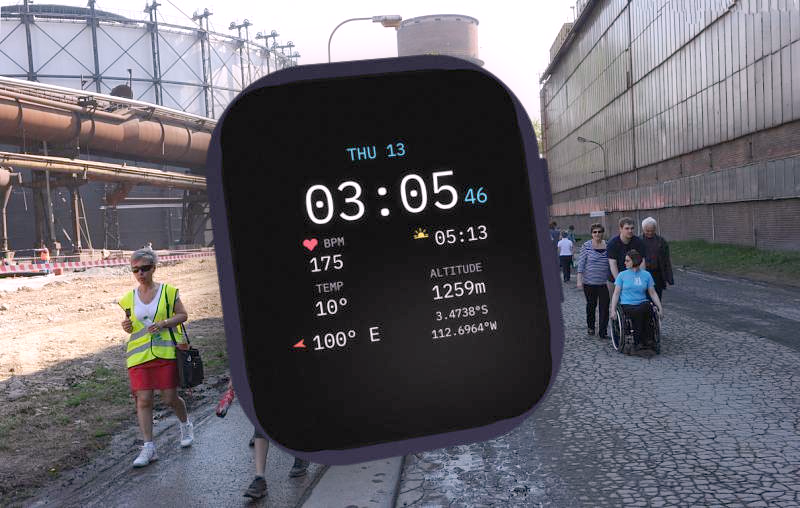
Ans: 3:05:46
